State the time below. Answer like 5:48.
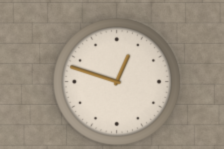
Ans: 12:48
